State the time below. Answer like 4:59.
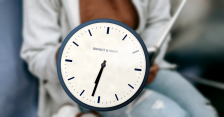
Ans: 6:32
